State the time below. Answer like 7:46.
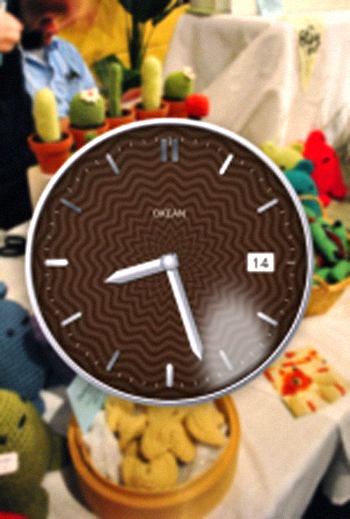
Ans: 8:27
